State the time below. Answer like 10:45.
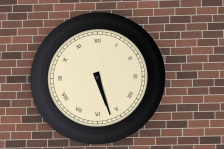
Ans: 5:27
